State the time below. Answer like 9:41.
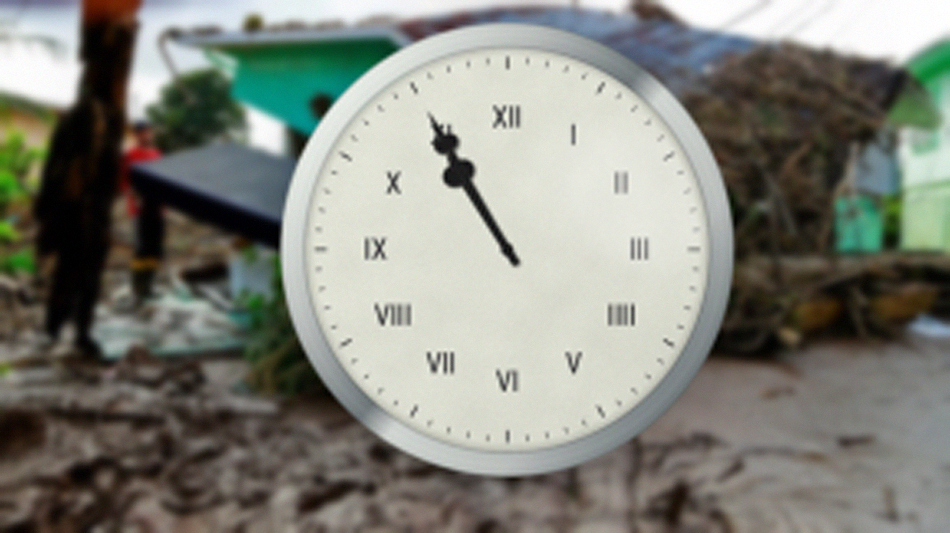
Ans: 10:55
